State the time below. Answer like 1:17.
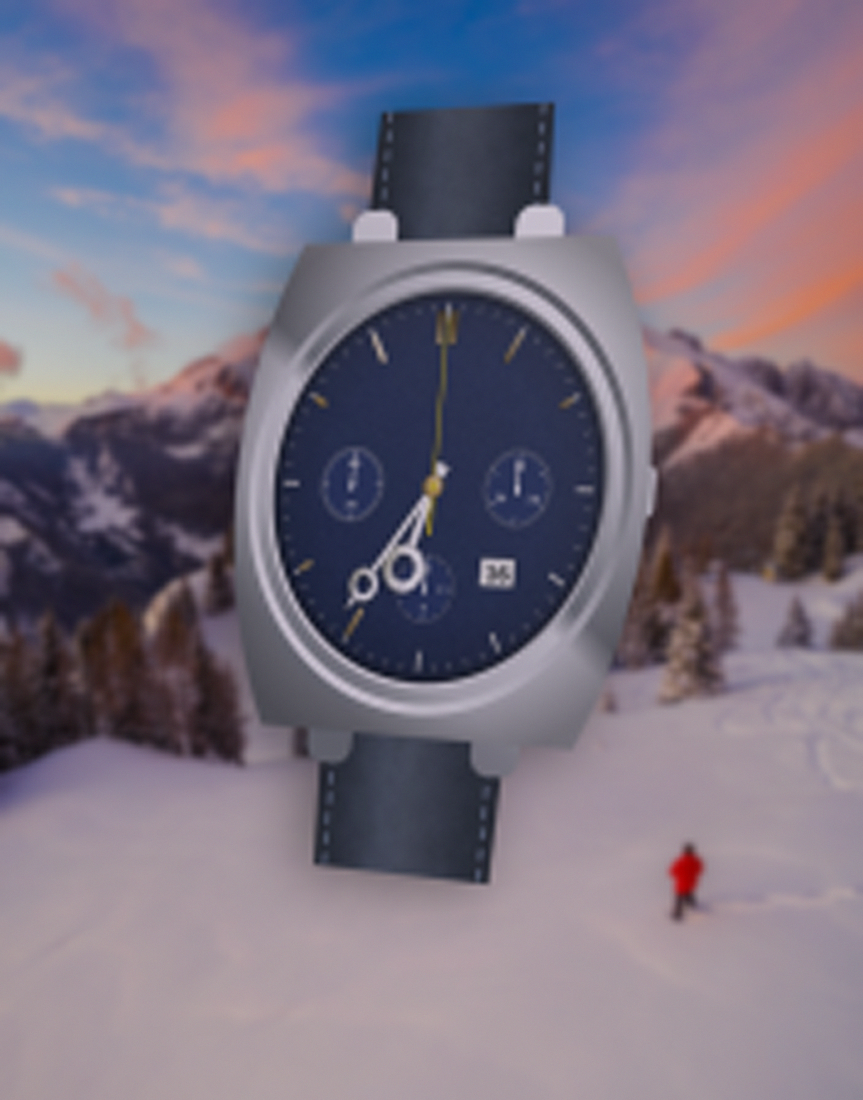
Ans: 6:36
